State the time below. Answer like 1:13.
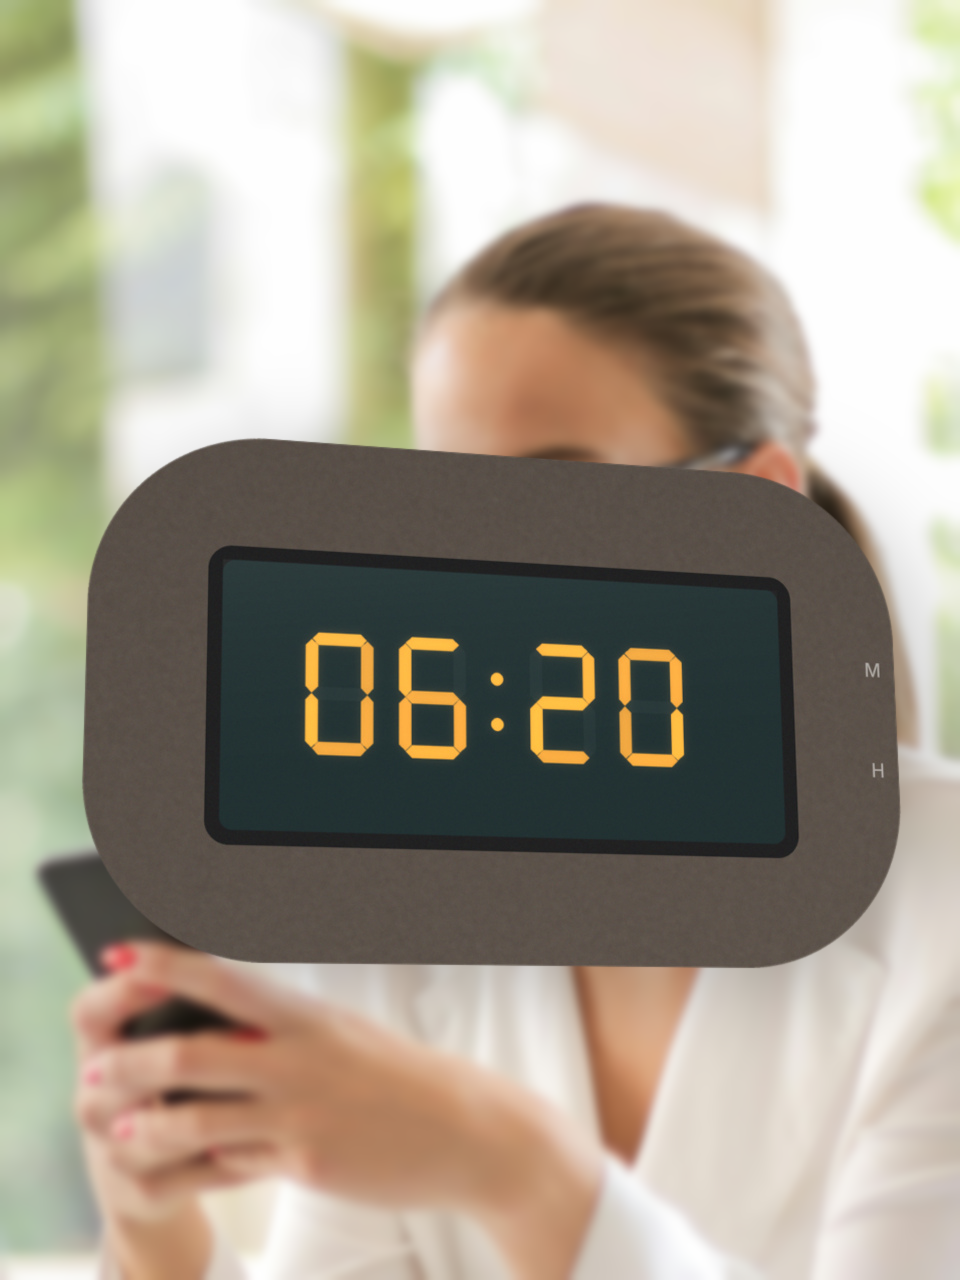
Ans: 6:20
